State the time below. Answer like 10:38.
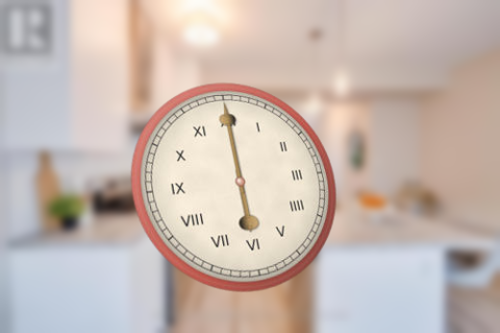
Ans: 6:00
